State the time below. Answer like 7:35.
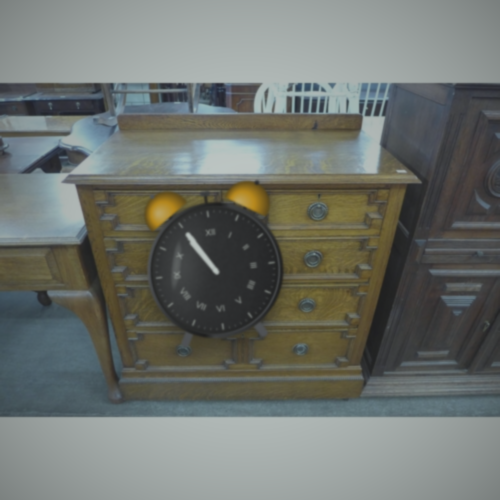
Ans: 10:55
